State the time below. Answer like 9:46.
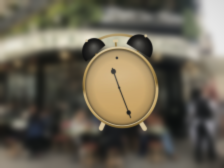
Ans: 11:27
